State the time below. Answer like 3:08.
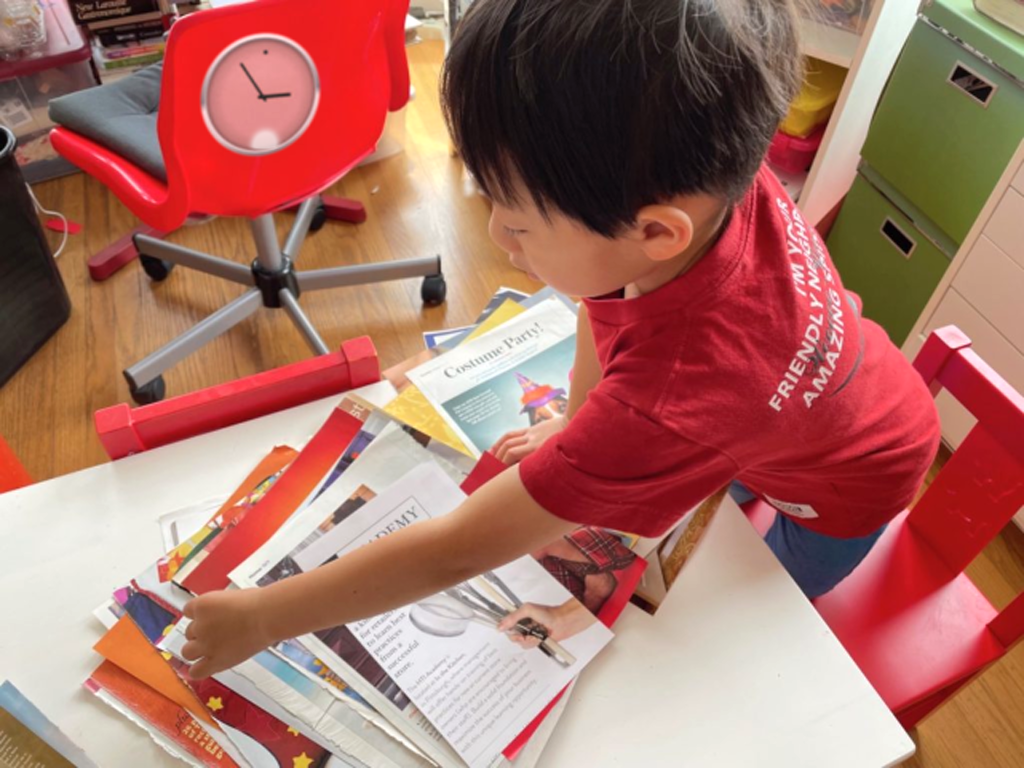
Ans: 2:54
